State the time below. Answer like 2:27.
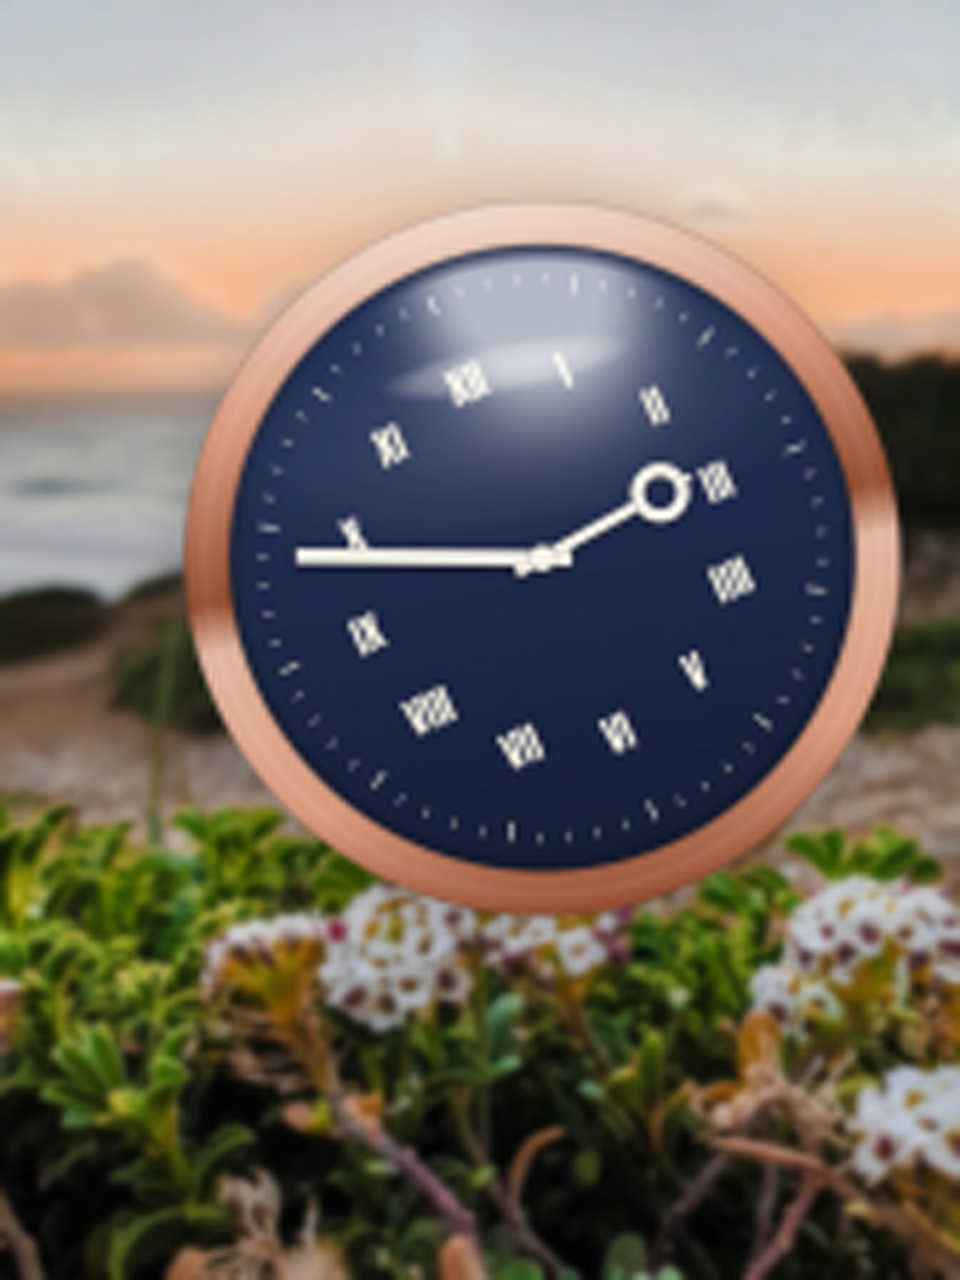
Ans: 2:49
